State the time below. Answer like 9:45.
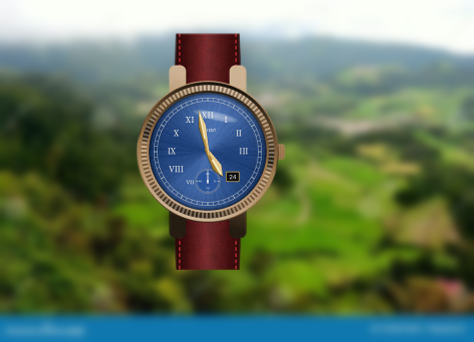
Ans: 4:58
